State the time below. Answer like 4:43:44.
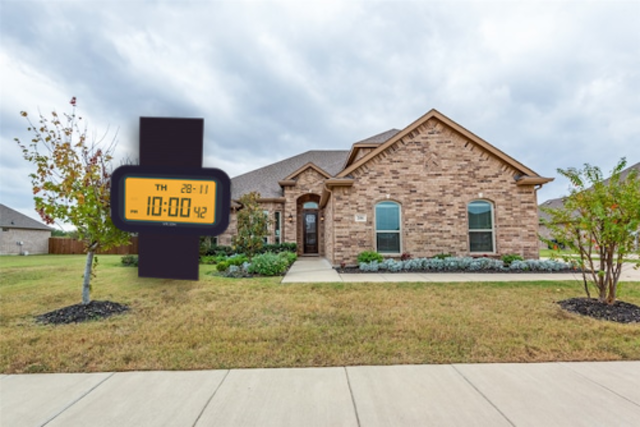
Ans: 10:00:42
